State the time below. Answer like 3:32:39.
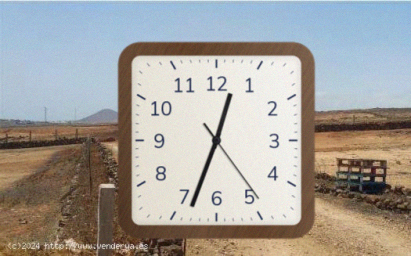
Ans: 12:33:24
